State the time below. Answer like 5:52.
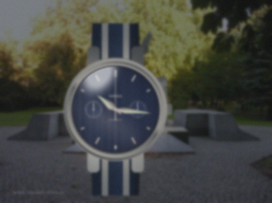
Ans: 10:16
